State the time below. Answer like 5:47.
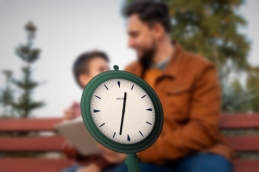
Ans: 12:33
